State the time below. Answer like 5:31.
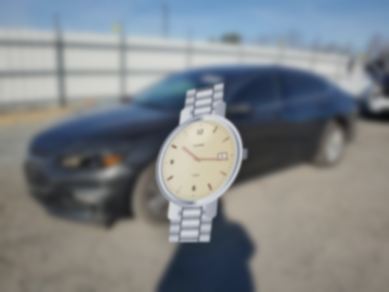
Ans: 10:16
